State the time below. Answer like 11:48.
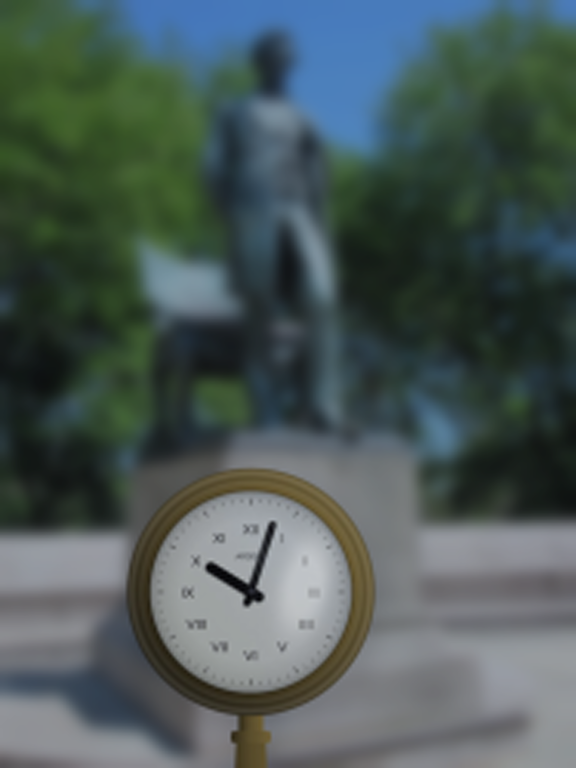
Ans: 10:03
